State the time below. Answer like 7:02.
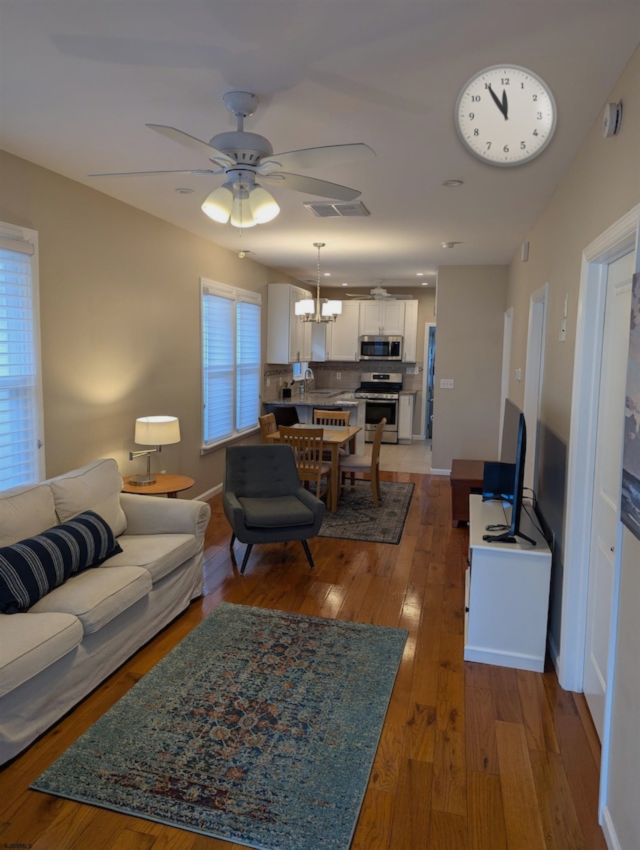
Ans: 11:55
